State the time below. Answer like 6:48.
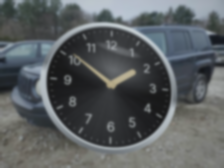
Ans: 1:51
